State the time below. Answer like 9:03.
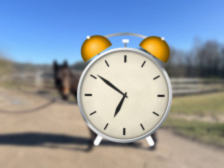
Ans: 6:51
